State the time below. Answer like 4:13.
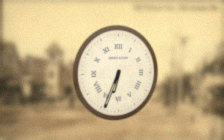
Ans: 6:34
